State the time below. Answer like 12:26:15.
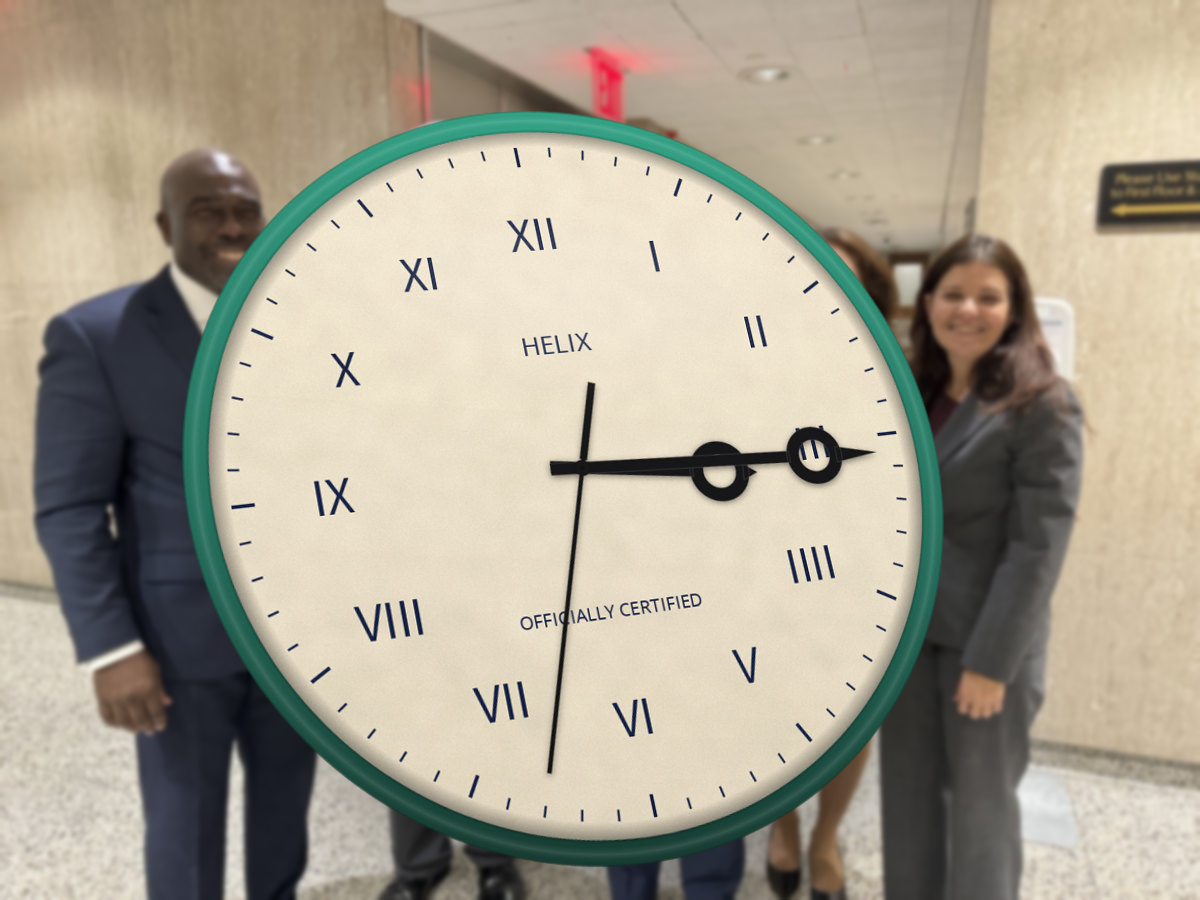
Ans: 3:15:33
